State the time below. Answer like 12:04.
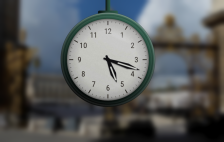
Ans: 5:18
